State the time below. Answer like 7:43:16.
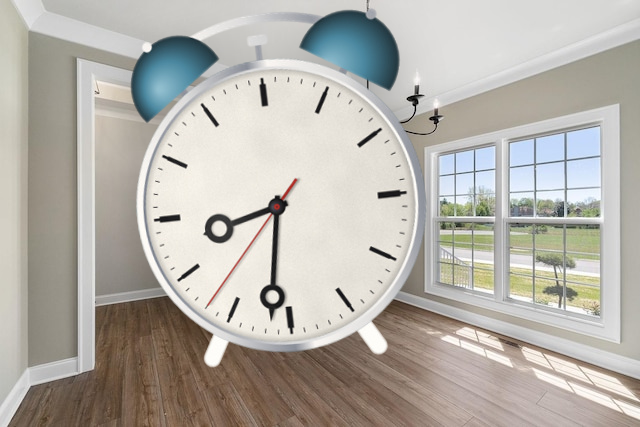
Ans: 8:31:37
